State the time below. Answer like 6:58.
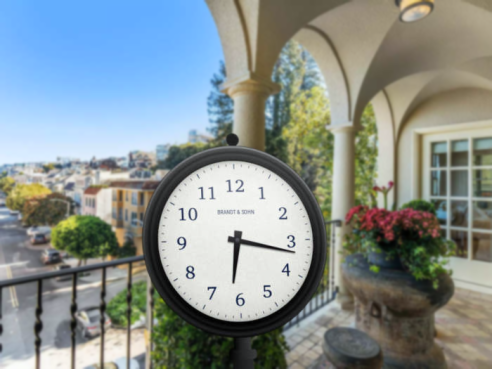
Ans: 6:17
